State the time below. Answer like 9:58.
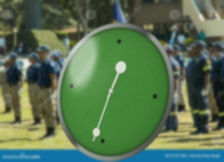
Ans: 12:32
